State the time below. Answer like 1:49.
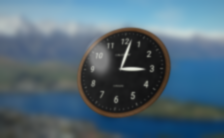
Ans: 3:02
